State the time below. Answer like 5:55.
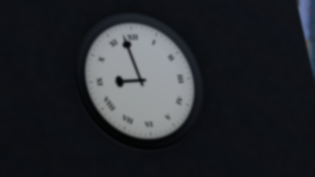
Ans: 8:58
